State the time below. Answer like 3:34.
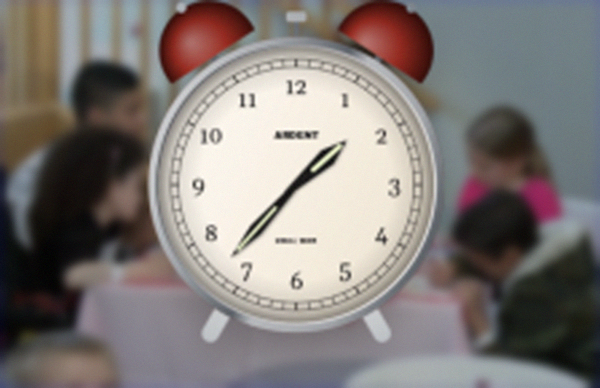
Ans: 1:37
